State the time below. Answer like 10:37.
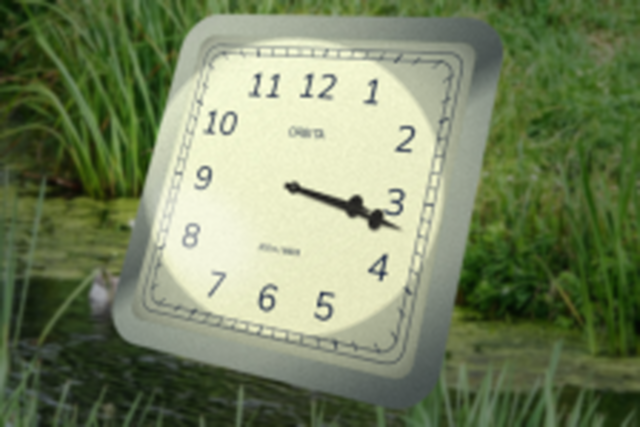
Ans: 3:17
